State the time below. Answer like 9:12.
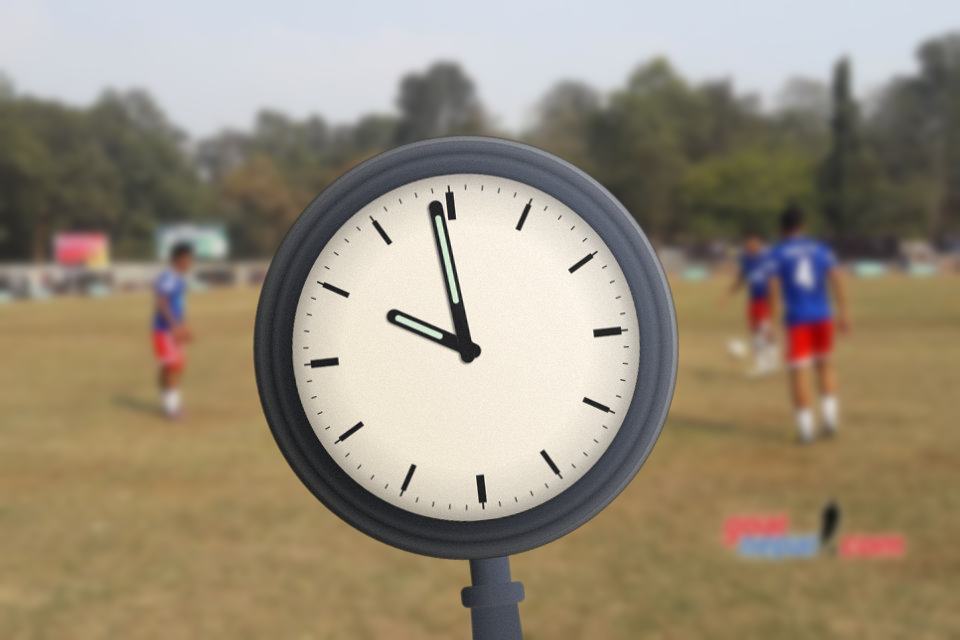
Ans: 9:59
